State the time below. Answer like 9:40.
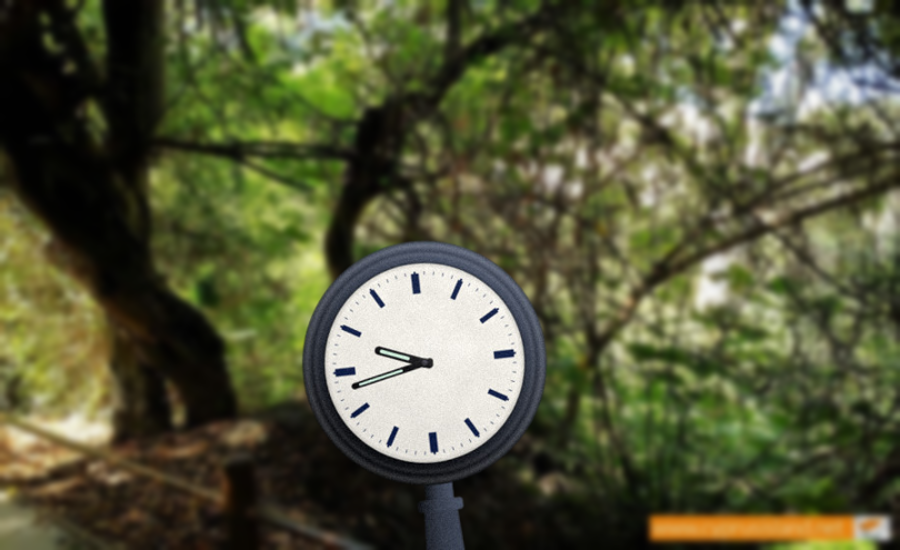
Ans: 9:43
